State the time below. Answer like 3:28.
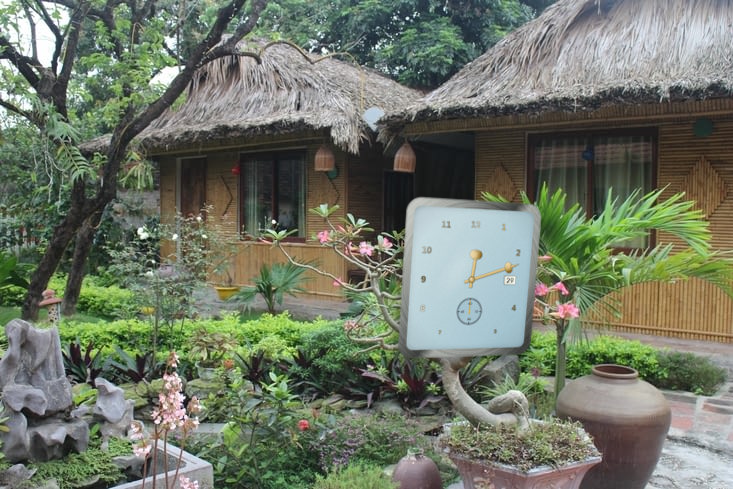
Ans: 12:12
